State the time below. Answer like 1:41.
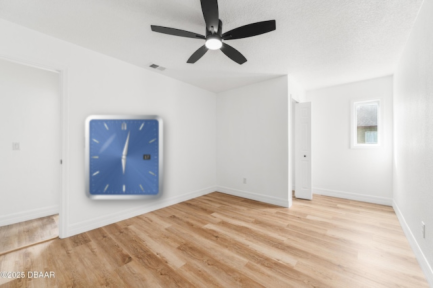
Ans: 6:02
